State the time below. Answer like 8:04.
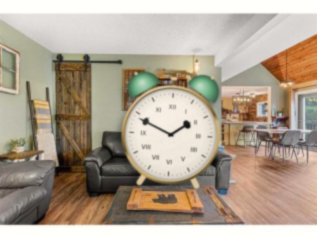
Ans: 1:49
